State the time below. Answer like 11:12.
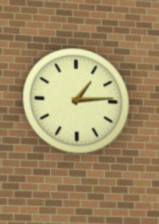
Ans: 1:14
